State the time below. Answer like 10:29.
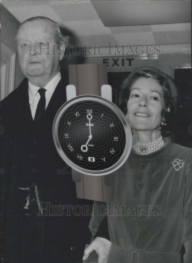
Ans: 7:00
